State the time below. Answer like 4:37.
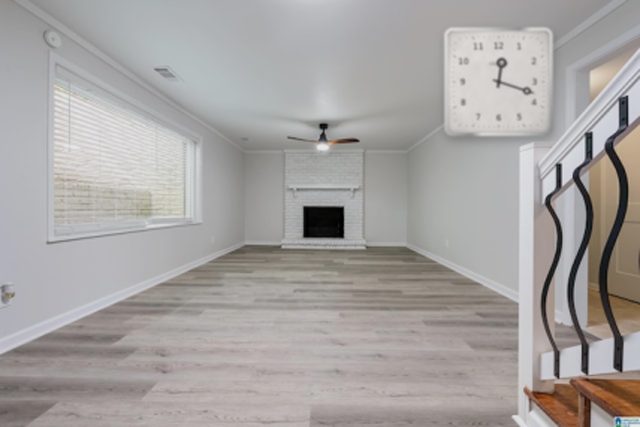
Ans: 12:18
